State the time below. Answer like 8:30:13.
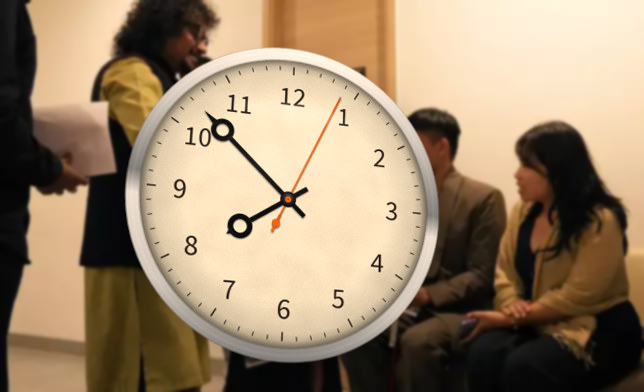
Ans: 7:52:04
